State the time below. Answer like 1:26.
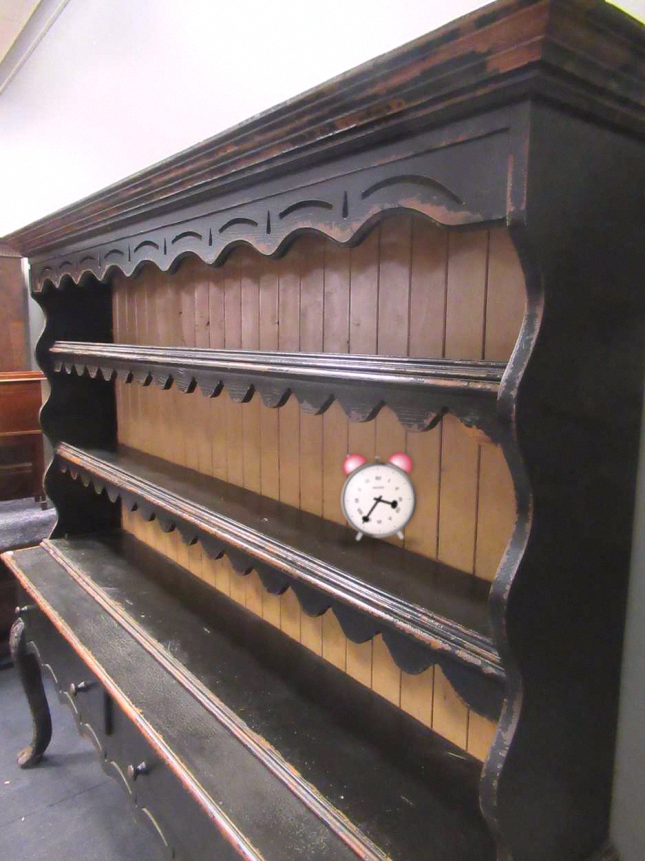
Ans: 3:36
